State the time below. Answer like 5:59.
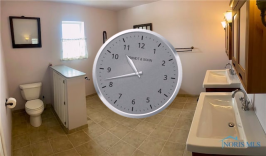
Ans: 10:42
